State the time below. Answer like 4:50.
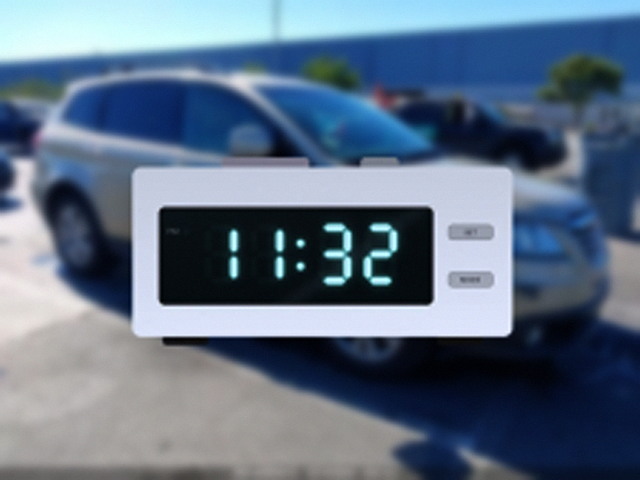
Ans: 11:32
